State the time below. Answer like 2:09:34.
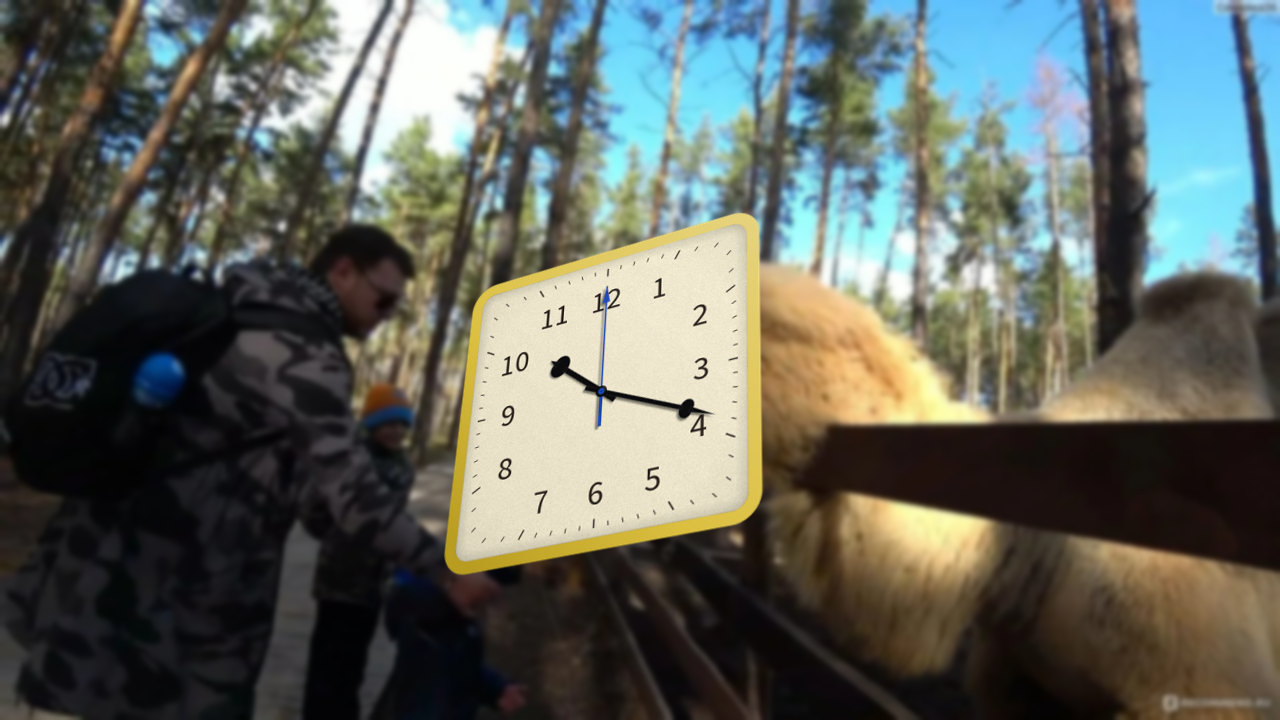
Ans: 10:19:00
